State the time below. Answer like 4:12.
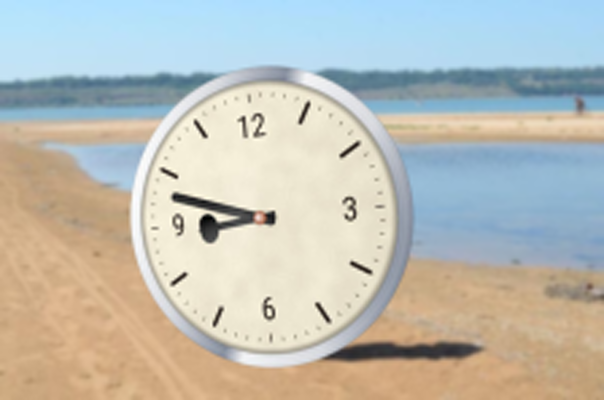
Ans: 8:48
